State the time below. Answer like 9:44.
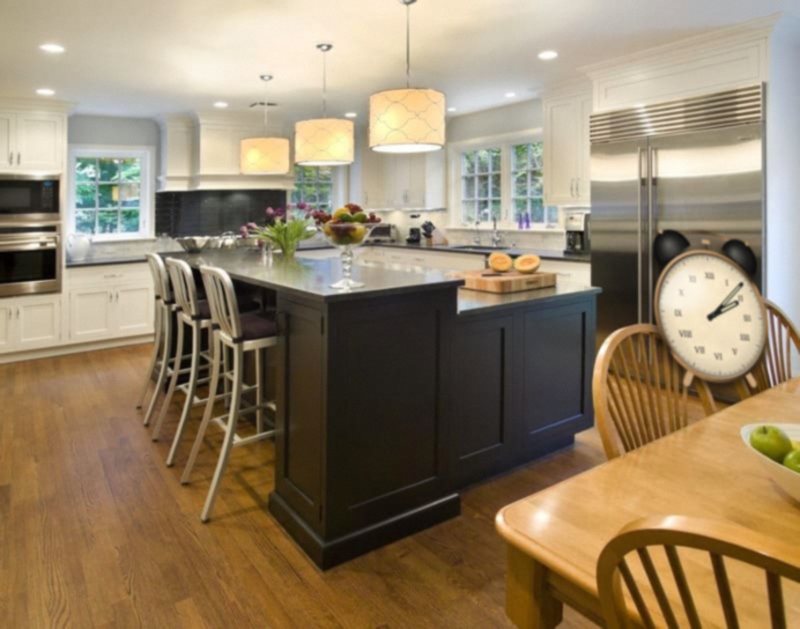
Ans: 2:08
